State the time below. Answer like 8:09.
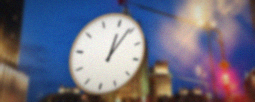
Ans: 12:04
